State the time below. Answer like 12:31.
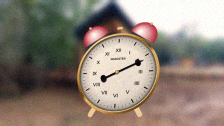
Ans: 8:11
